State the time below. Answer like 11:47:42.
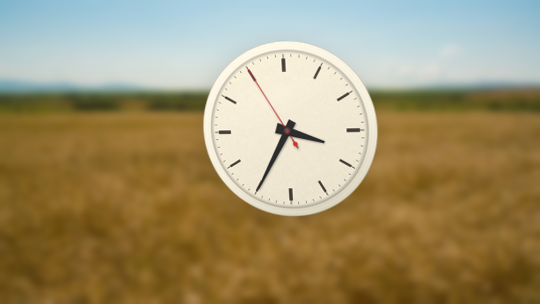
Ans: 3:34:55
